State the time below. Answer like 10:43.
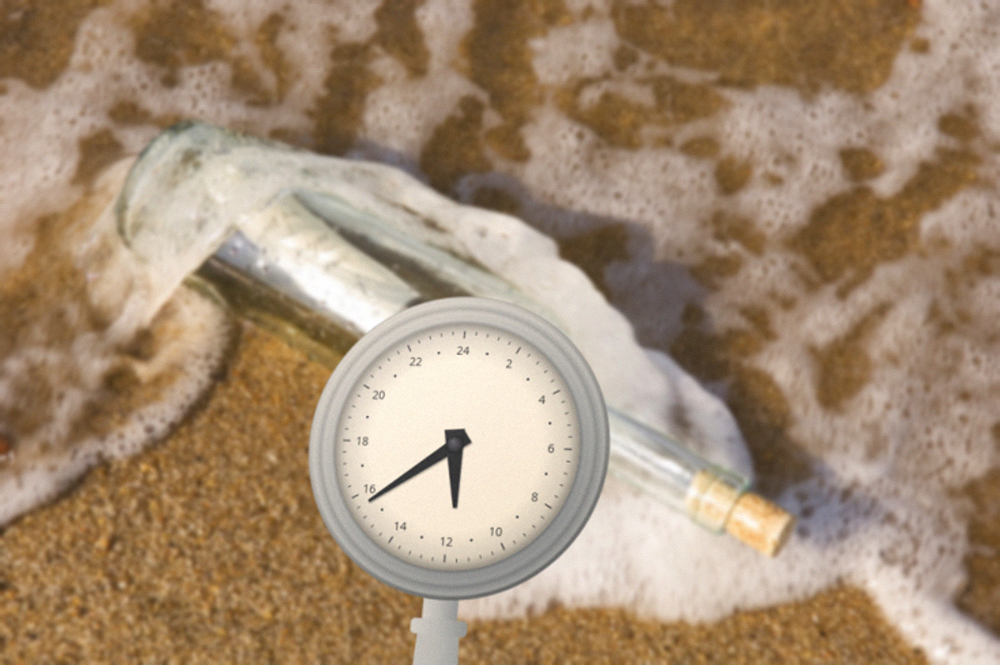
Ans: 11:39
